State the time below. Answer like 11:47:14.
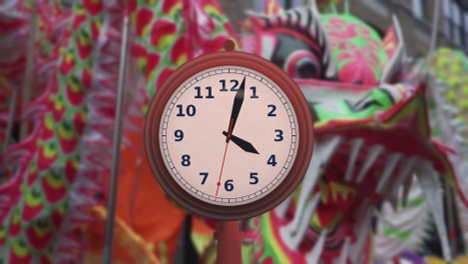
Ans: 4:02:32
